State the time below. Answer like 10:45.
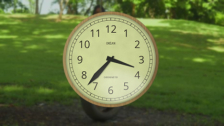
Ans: 3:37
